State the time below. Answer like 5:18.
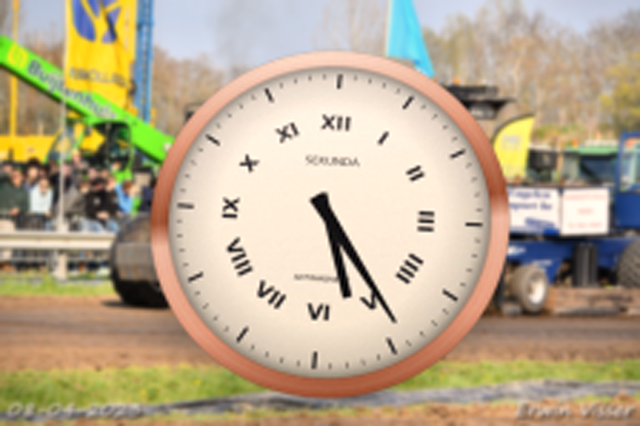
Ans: 5:24
